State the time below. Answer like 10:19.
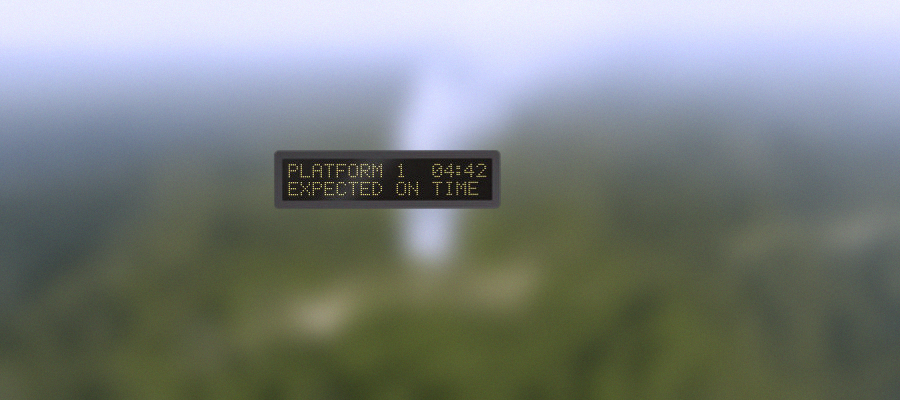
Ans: 4:42
